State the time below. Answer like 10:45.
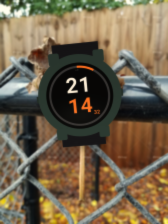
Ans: 21:14
